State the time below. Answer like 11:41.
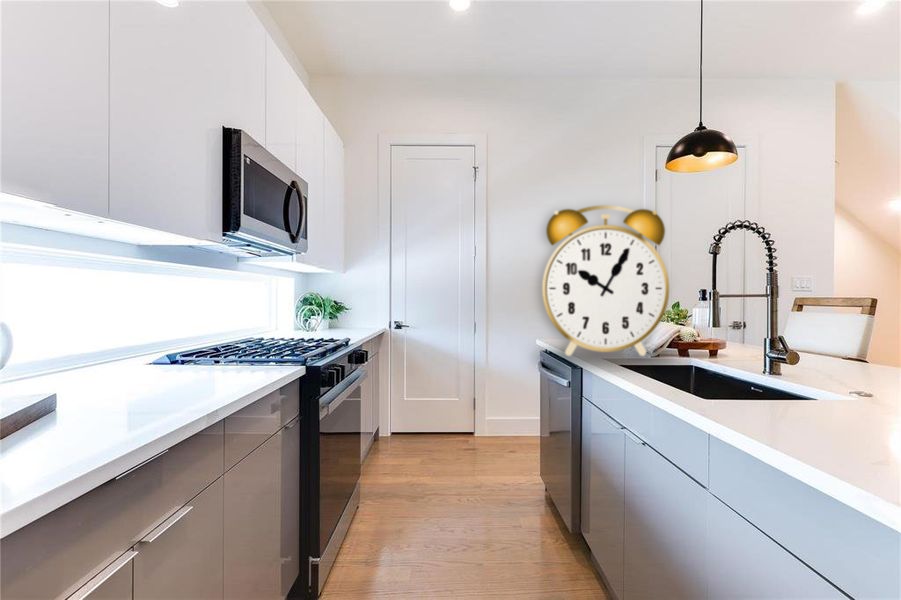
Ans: 10:05
